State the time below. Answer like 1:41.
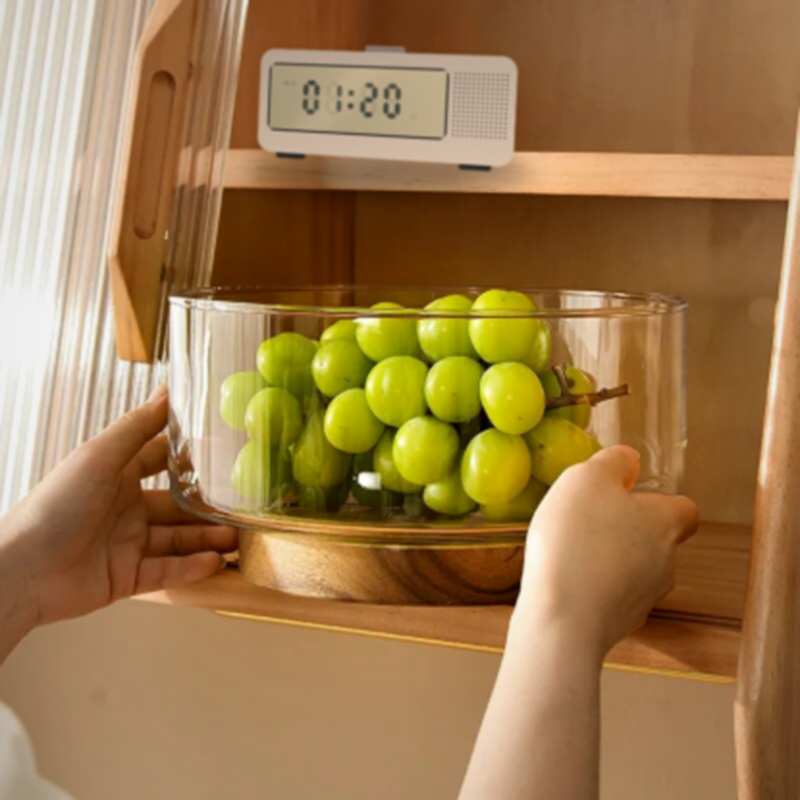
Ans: 1:20
